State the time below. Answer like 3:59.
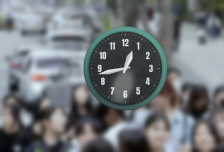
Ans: 12:43
